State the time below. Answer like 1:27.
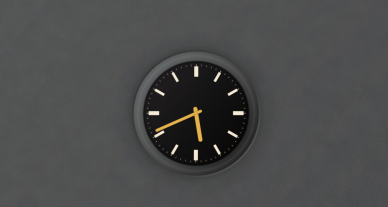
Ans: 5:41
